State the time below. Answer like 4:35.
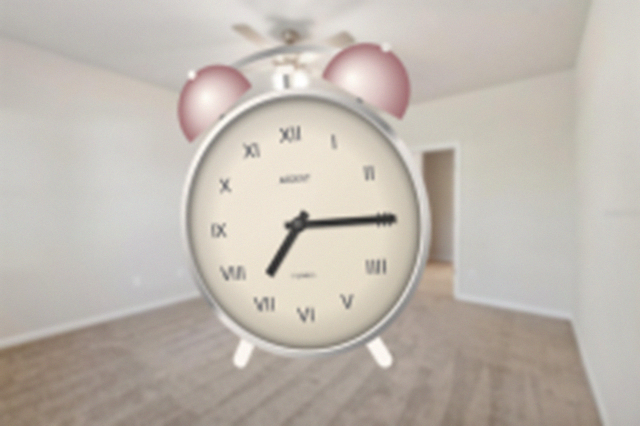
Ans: 7:15
